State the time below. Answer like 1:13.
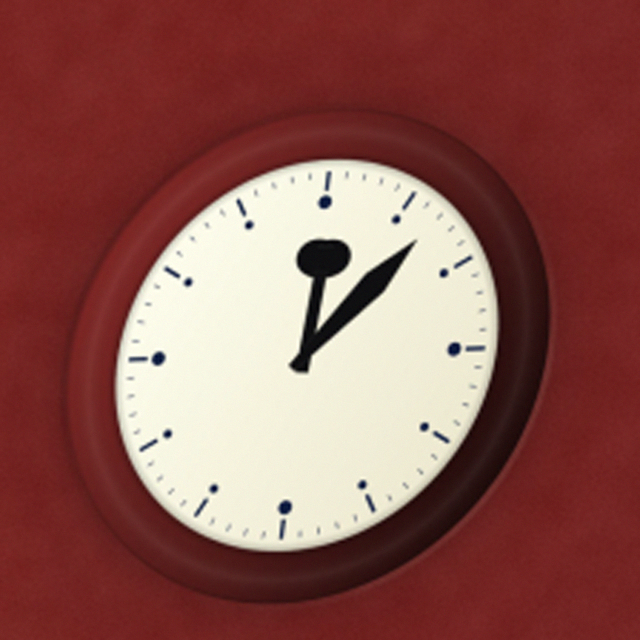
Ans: 12:07
